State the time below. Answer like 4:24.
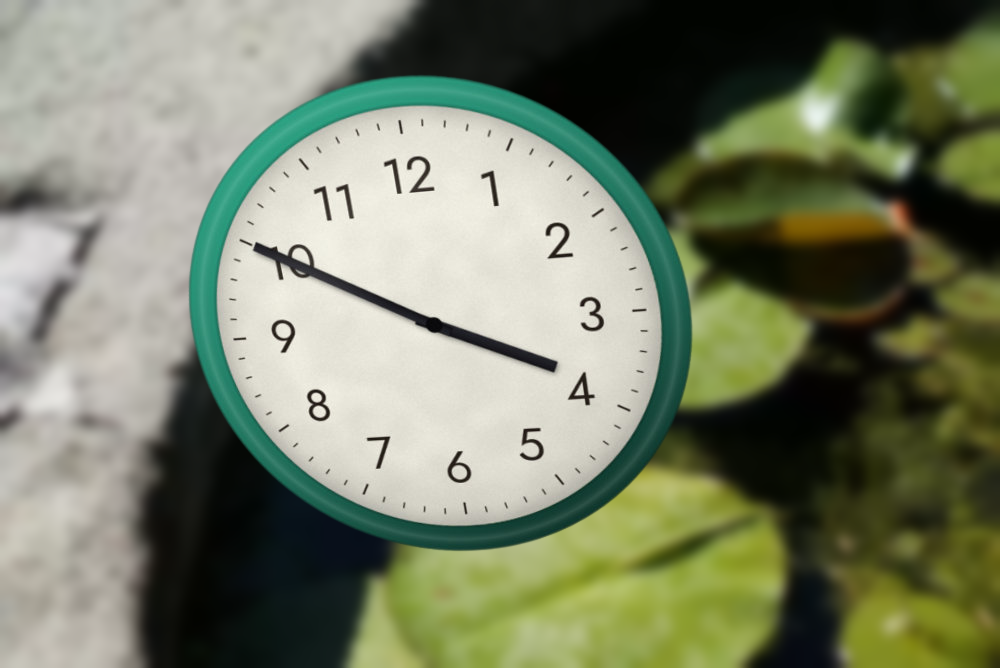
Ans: 3:50
